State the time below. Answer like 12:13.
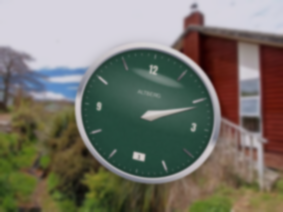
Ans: 2:11
